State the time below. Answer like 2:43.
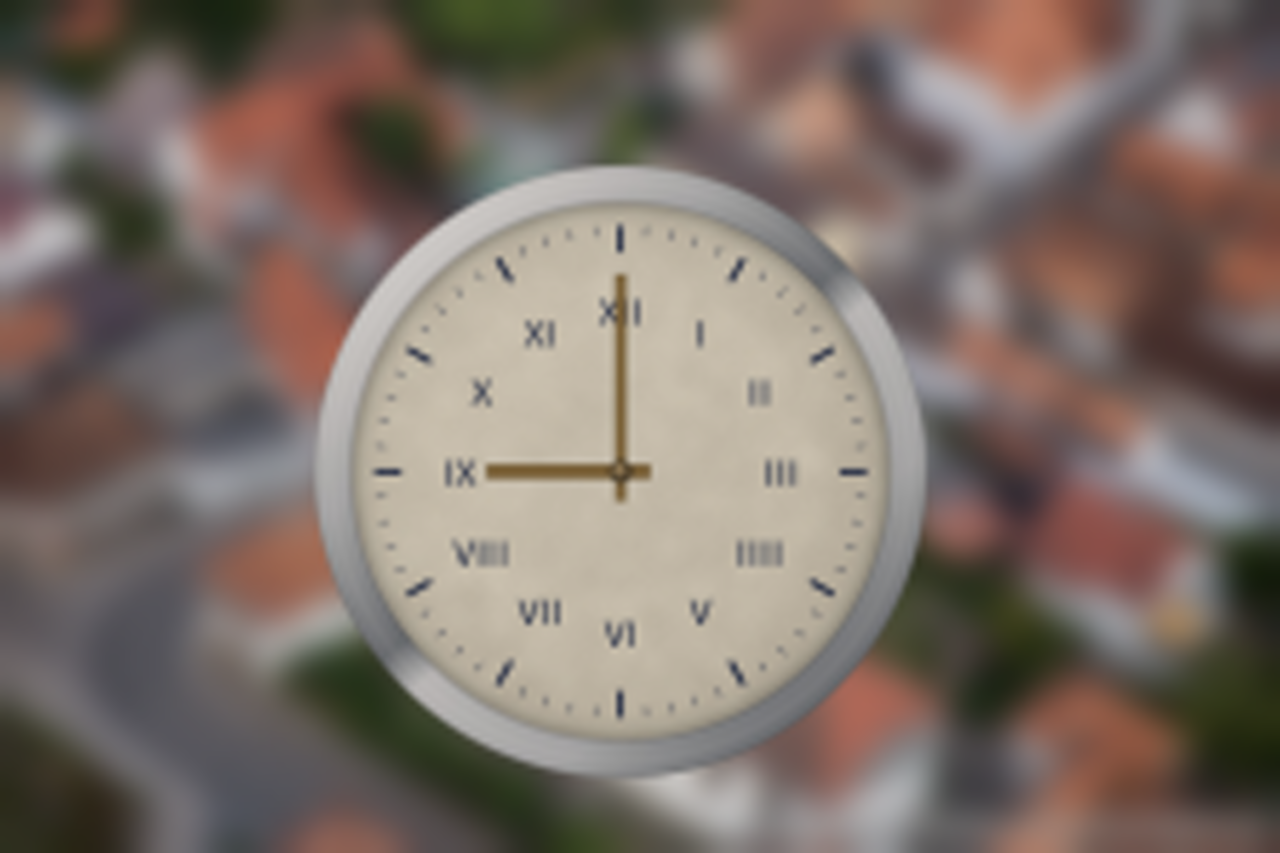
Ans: 9:00
